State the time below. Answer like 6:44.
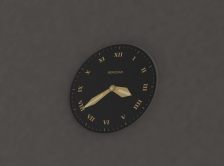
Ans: 3:39
